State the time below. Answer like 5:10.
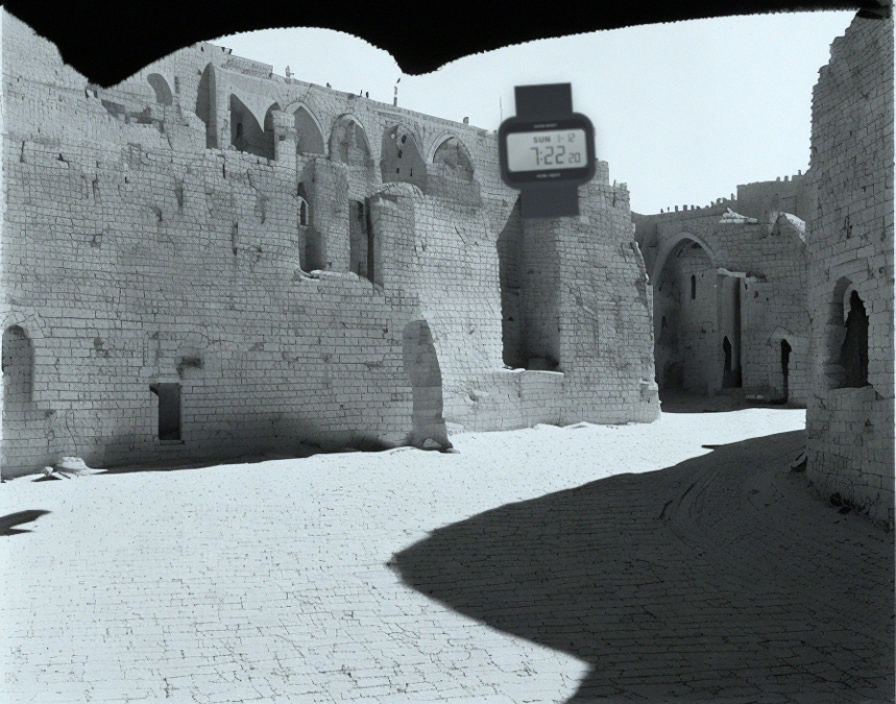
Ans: 7:22
